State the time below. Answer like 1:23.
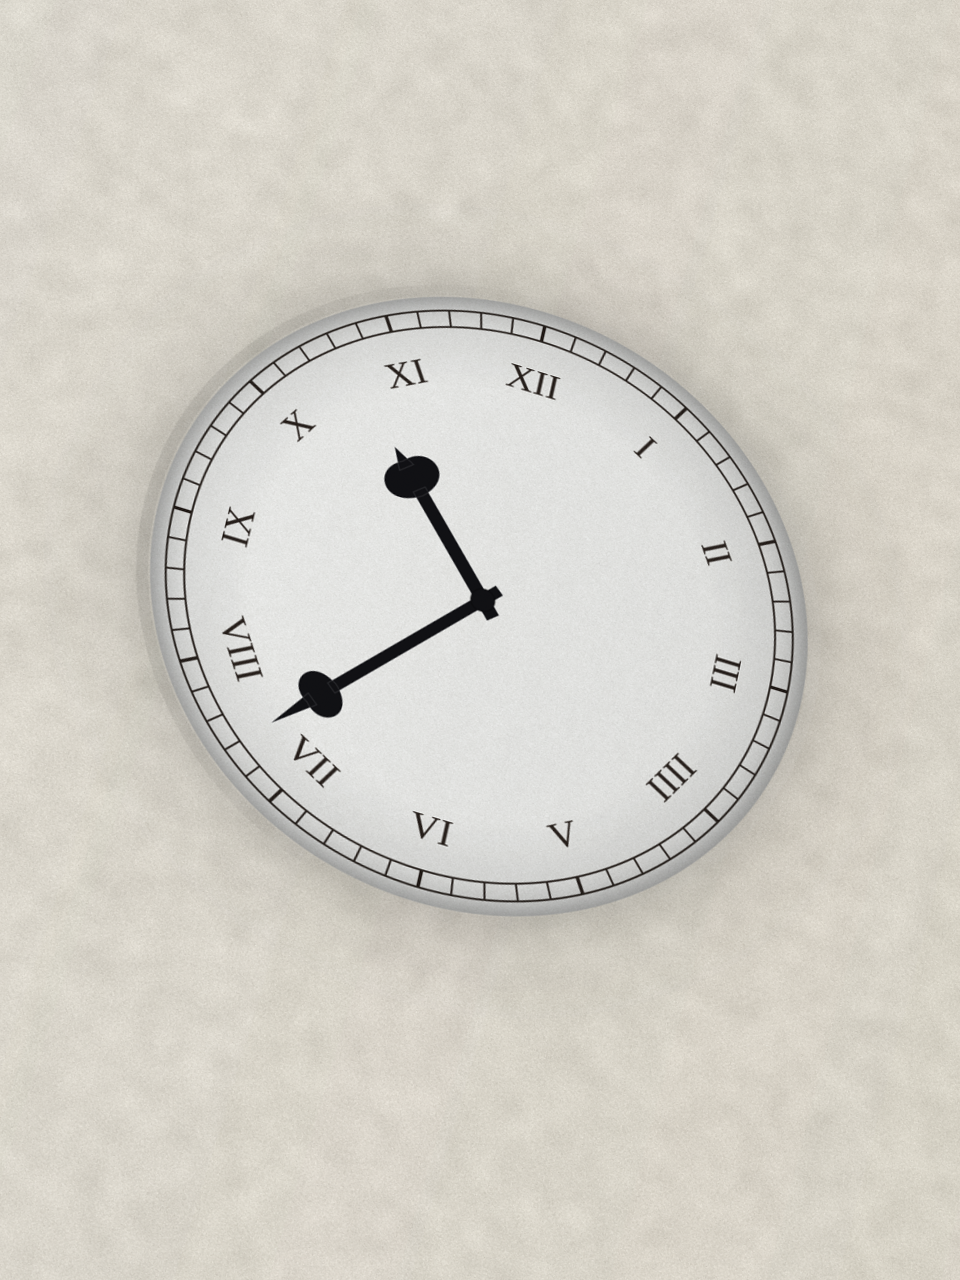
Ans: 10:37
